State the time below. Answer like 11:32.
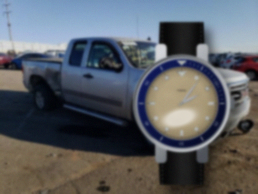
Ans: 2:06
